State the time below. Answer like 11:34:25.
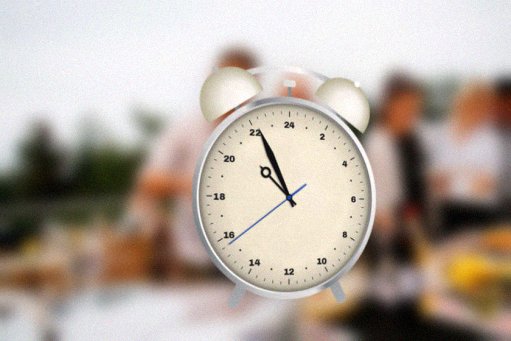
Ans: 20:55:39
